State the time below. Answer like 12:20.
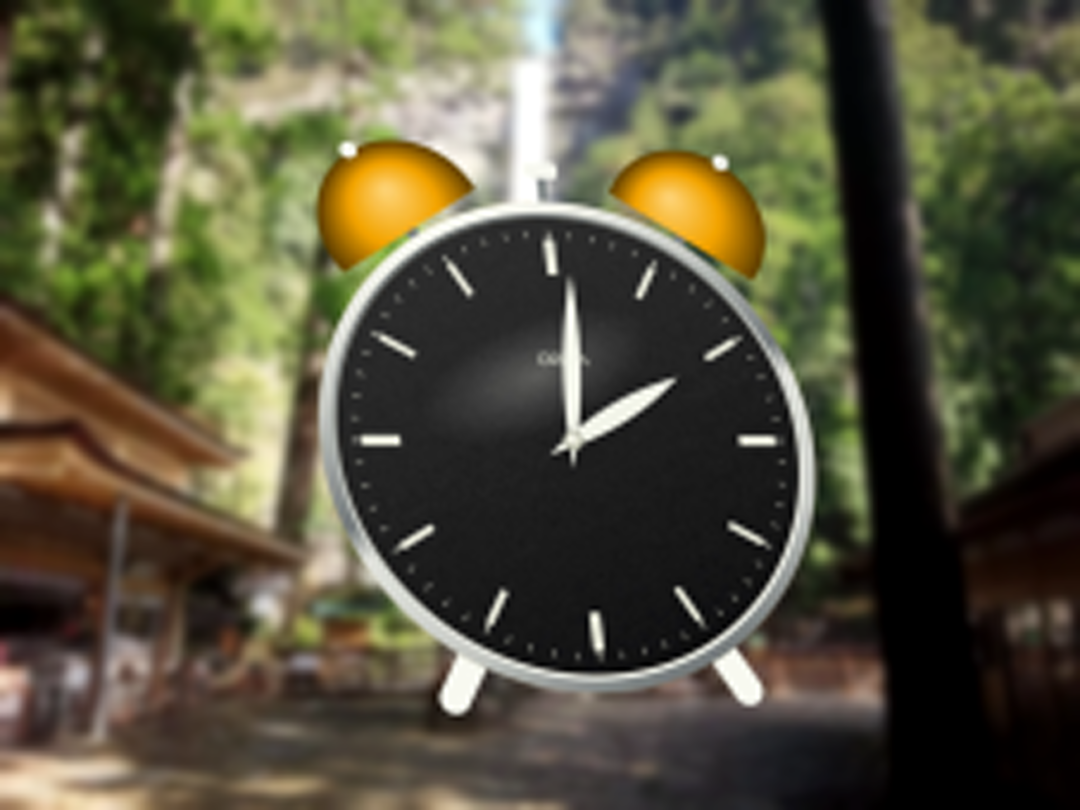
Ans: 2:01
